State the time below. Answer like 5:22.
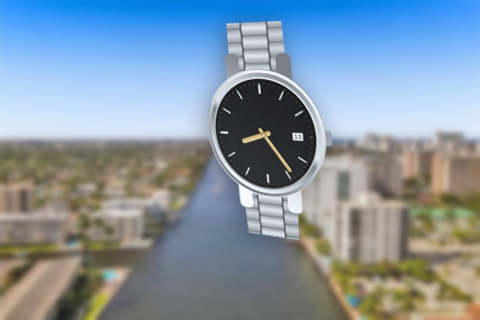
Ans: 8:24
